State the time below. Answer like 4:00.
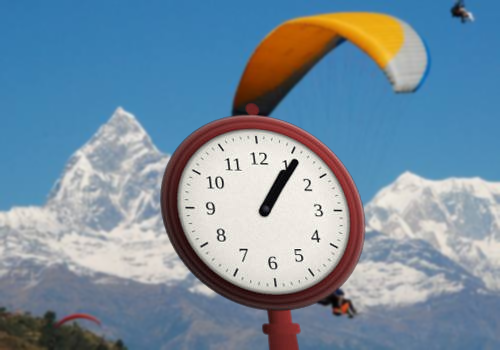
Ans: 1:06
